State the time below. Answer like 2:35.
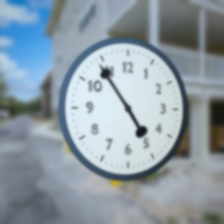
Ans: 4:54
